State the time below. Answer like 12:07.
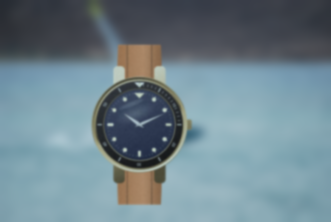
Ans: 10:11
